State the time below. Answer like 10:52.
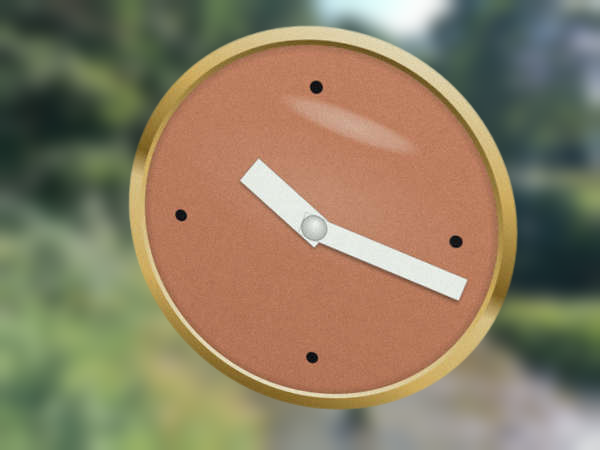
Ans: 10:18
